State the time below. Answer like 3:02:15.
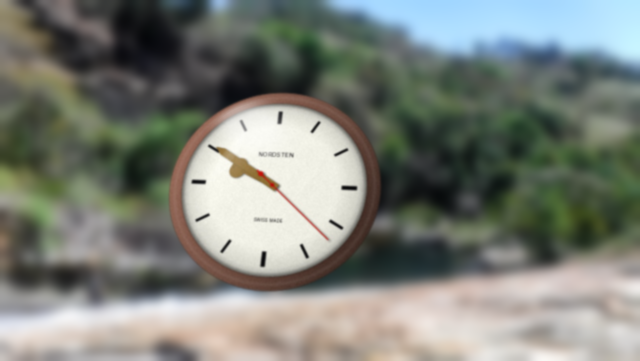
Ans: 9:50:22
